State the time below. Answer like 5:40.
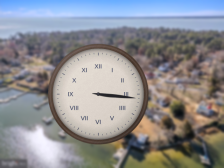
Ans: 3:16
